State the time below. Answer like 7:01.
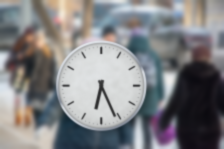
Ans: 6:26
